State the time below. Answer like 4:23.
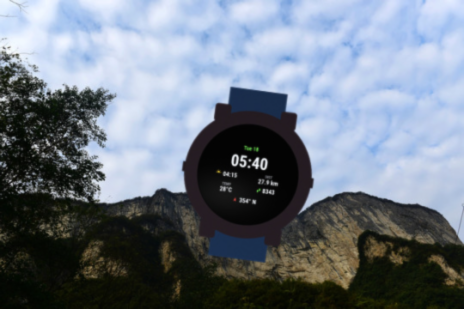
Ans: 5:40
